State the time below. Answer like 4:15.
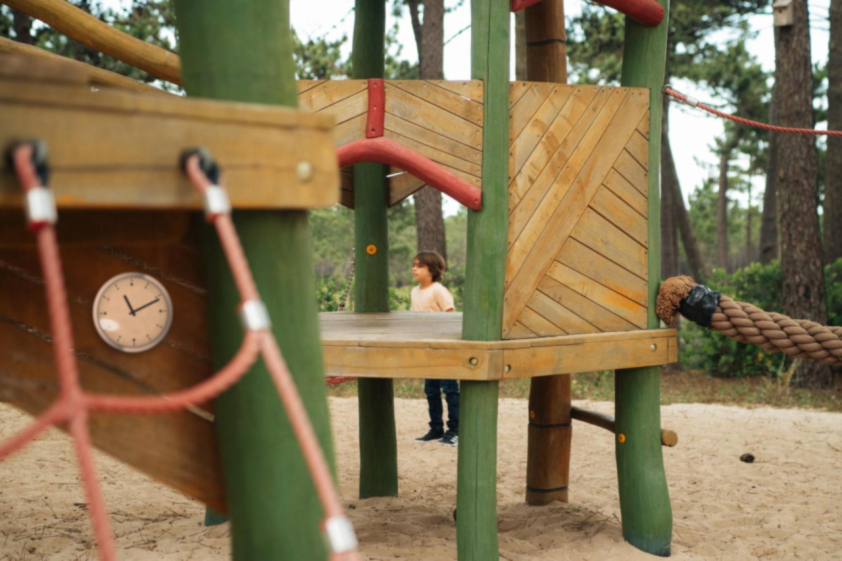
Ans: 11:11
